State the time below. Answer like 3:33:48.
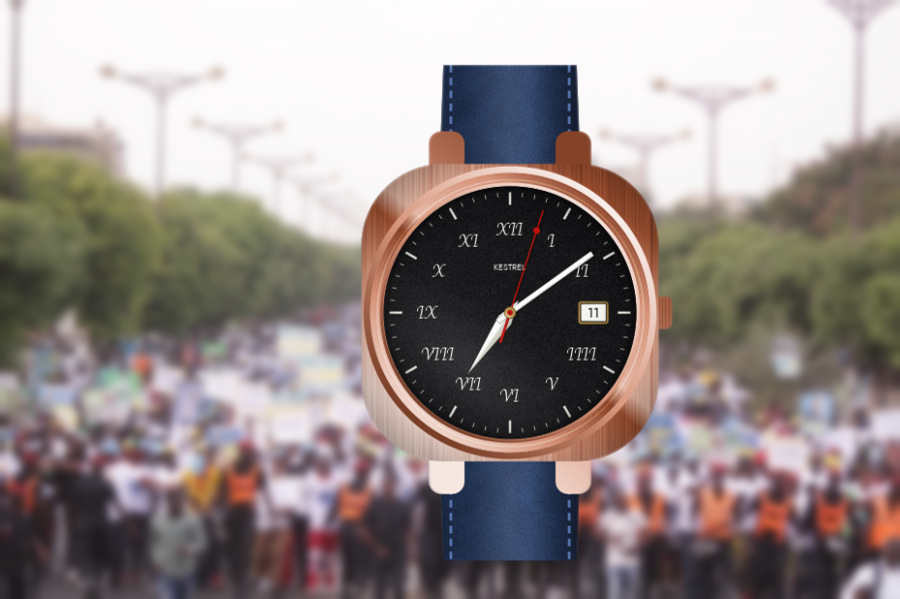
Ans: 7:09:03
